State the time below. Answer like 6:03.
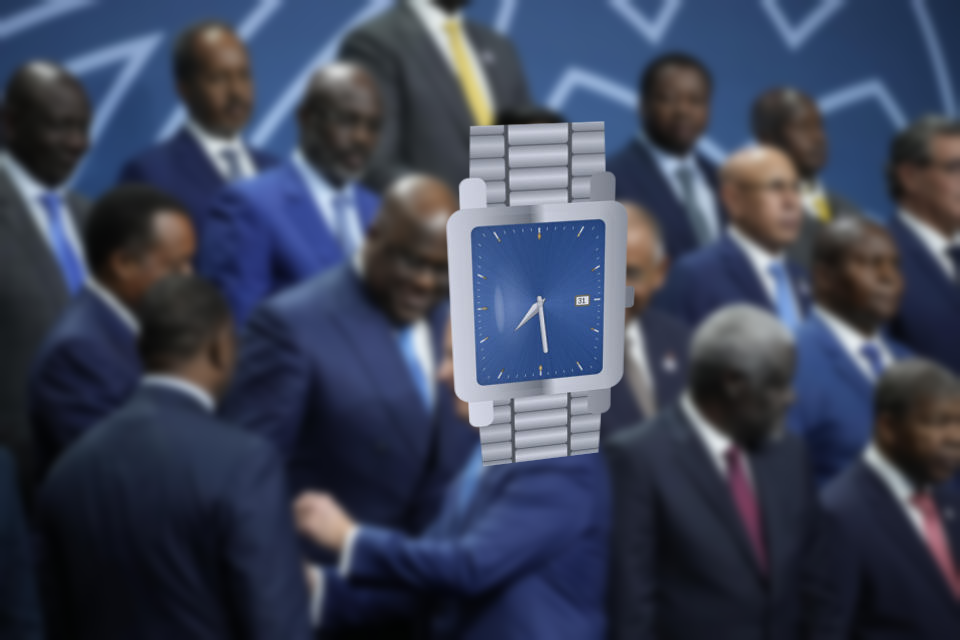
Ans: 7:29
